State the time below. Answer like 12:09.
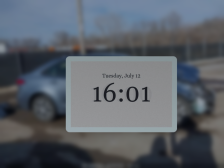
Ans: 16:01
